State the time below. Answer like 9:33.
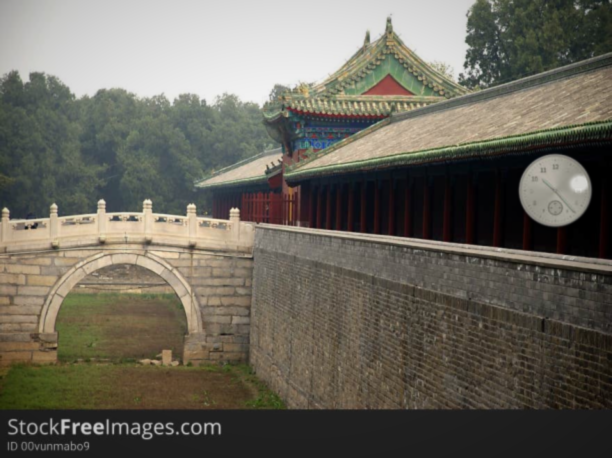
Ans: 10:23
